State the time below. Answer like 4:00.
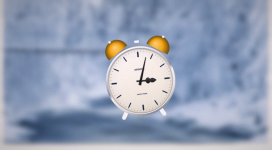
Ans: 3:03
